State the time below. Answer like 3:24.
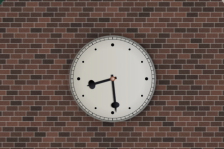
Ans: 8:29
